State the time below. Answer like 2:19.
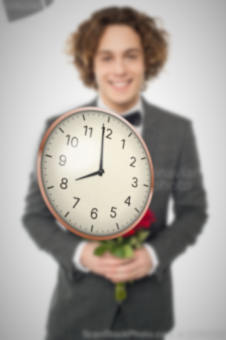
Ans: 7:59
